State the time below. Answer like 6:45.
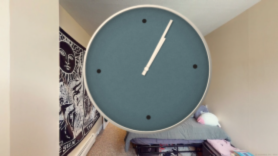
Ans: 1:05
